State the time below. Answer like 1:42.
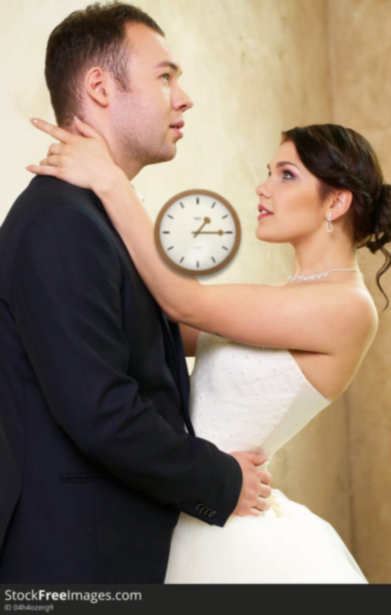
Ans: 1:15
